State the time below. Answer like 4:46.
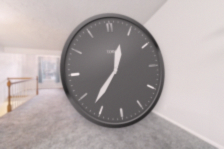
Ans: 12:37
